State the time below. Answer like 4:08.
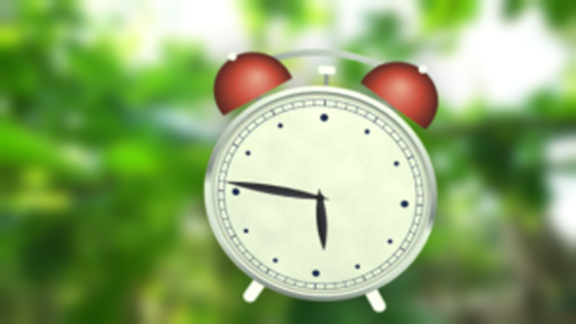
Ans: 5:46
